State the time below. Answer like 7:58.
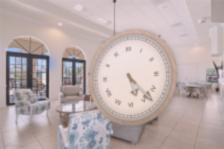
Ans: 5:23
